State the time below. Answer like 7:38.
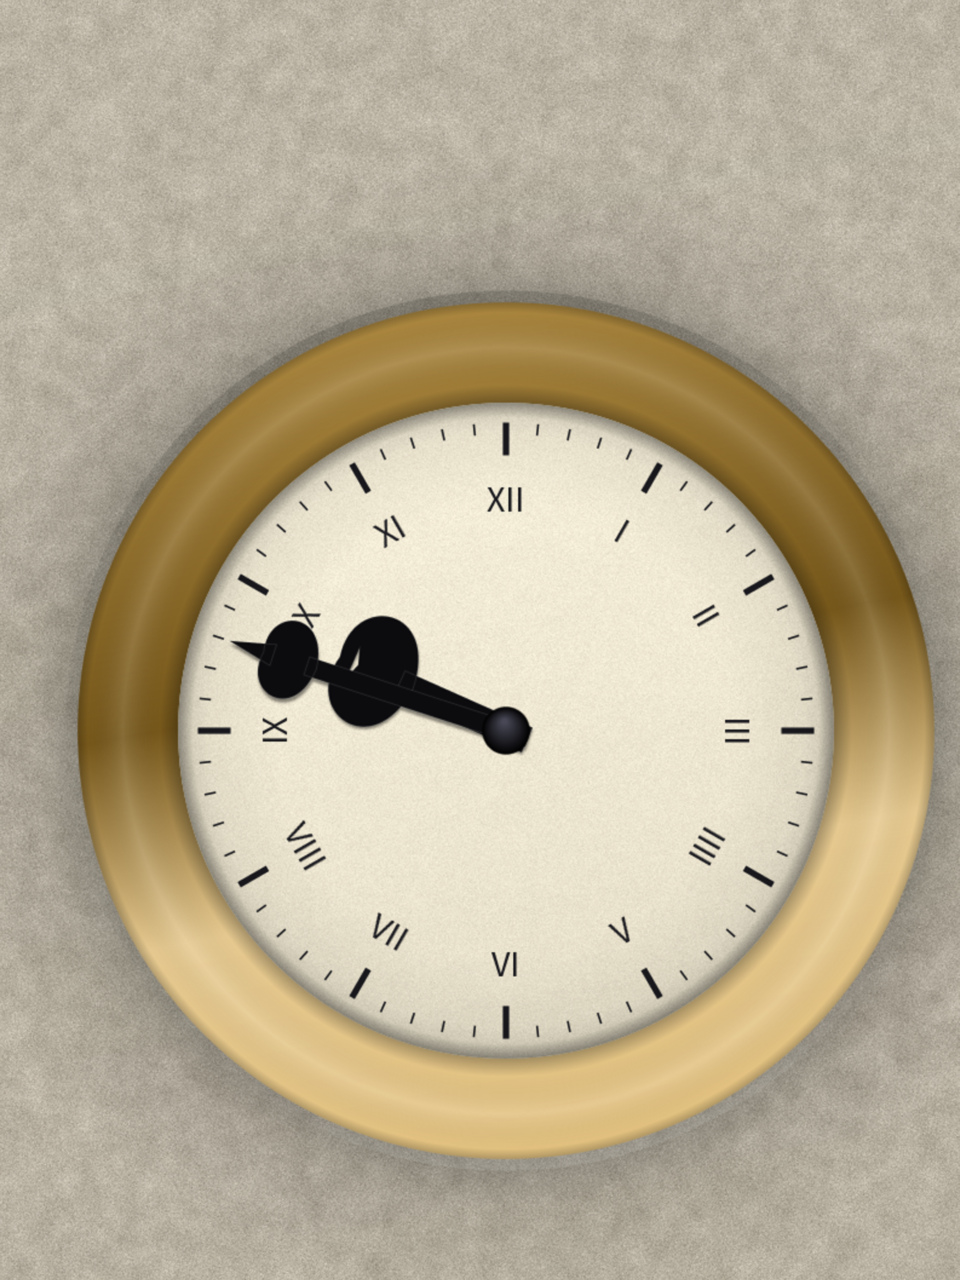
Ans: 9:48
